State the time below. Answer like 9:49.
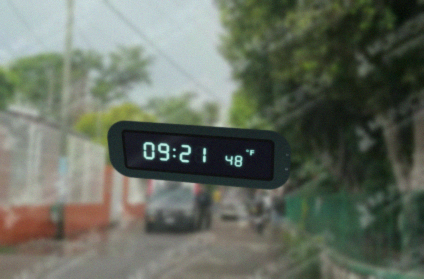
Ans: 9:21
